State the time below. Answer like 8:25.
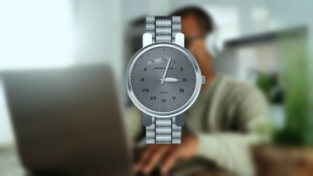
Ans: 3:03
